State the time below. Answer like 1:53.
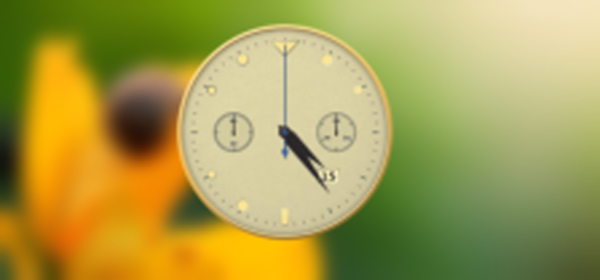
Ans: 4:24
